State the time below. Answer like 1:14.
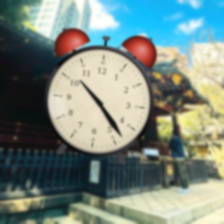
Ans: 10:23
